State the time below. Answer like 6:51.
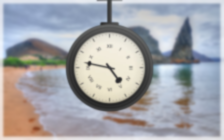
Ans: 4:47
